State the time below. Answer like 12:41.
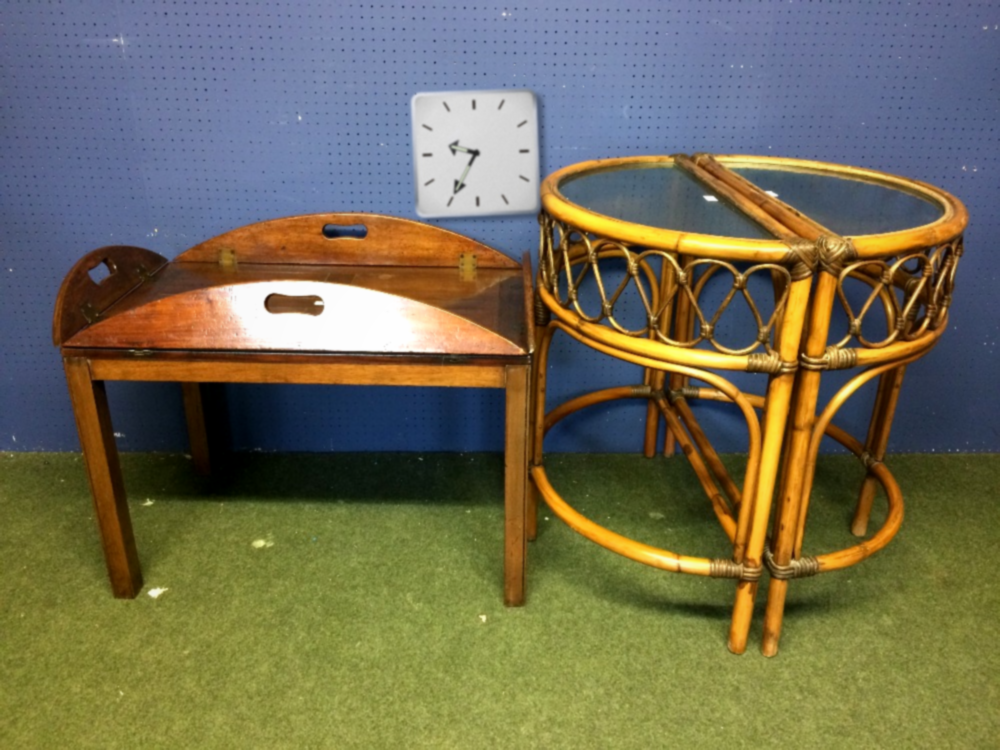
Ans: 9:35
